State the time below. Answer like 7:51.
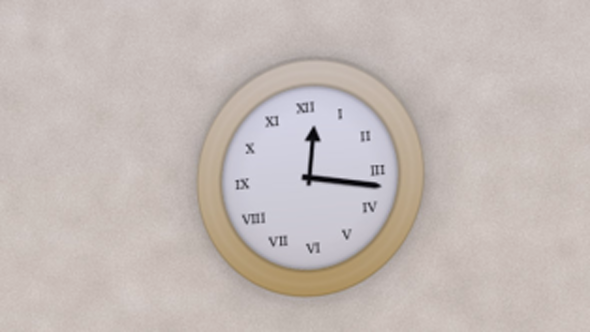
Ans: 12:17
